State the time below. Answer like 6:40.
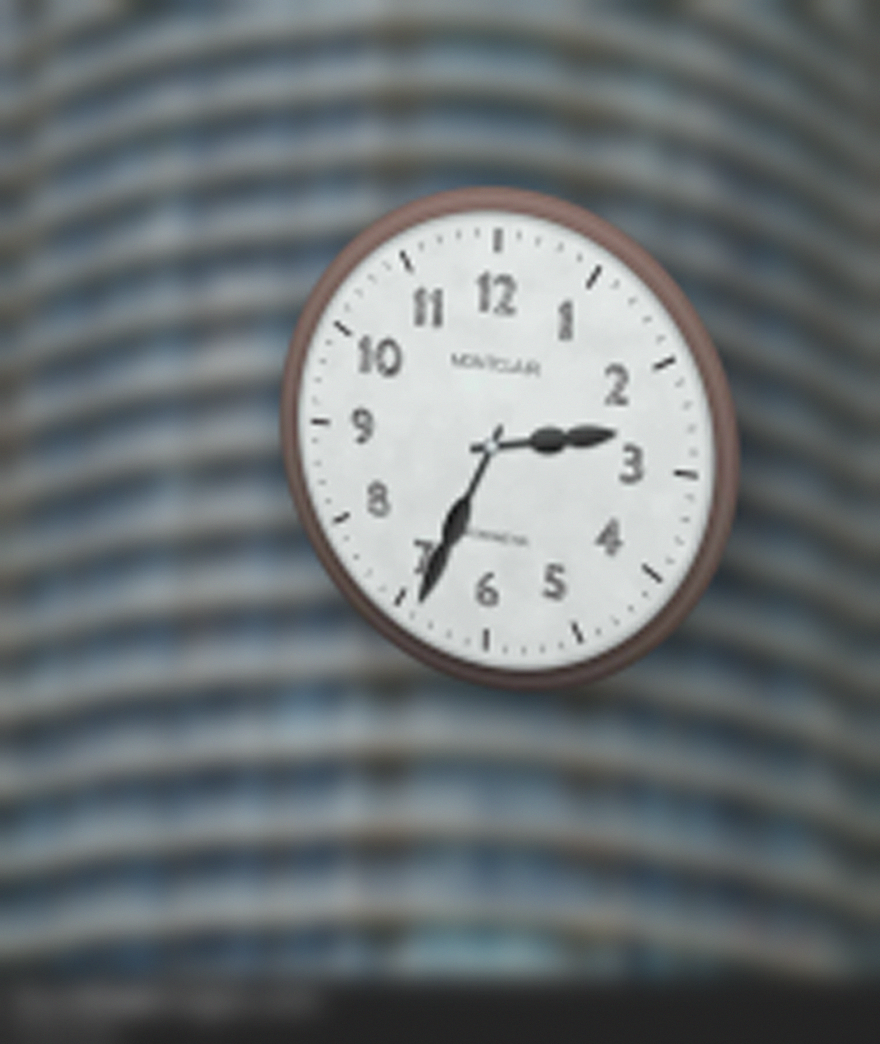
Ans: 2:34
